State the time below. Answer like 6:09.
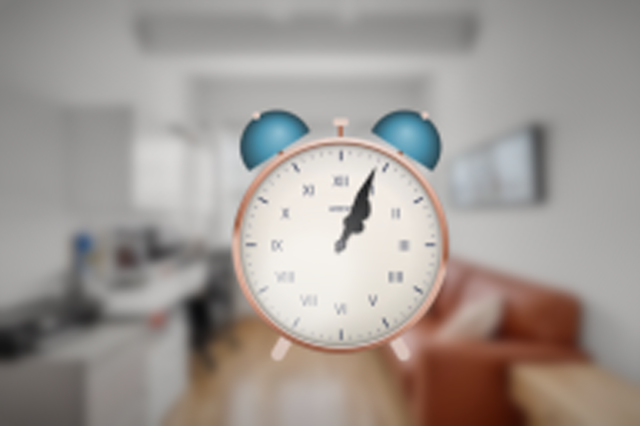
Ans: 1:04
